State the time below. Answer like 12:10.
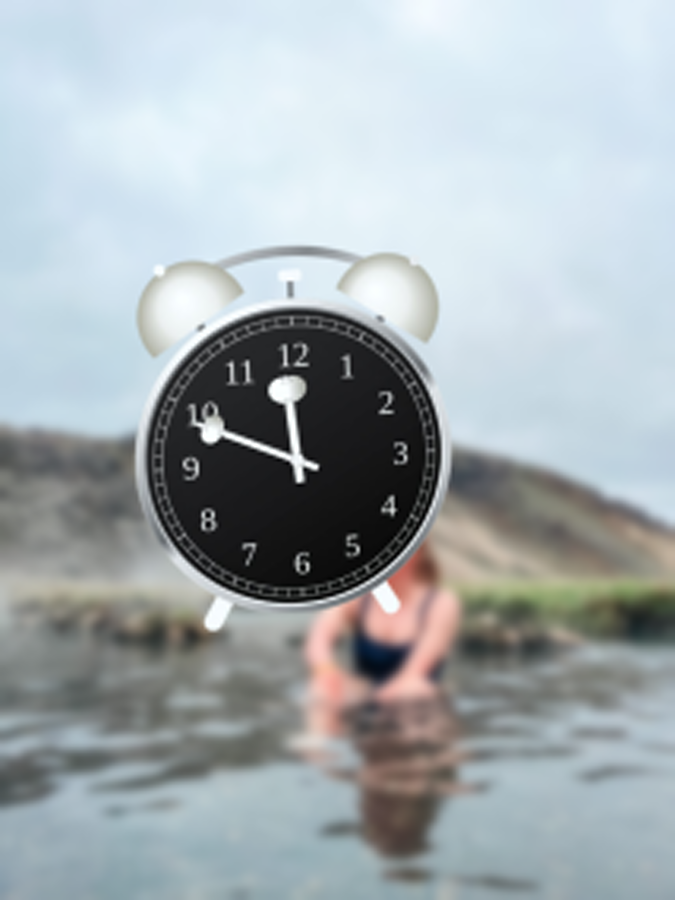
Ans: 11:49
